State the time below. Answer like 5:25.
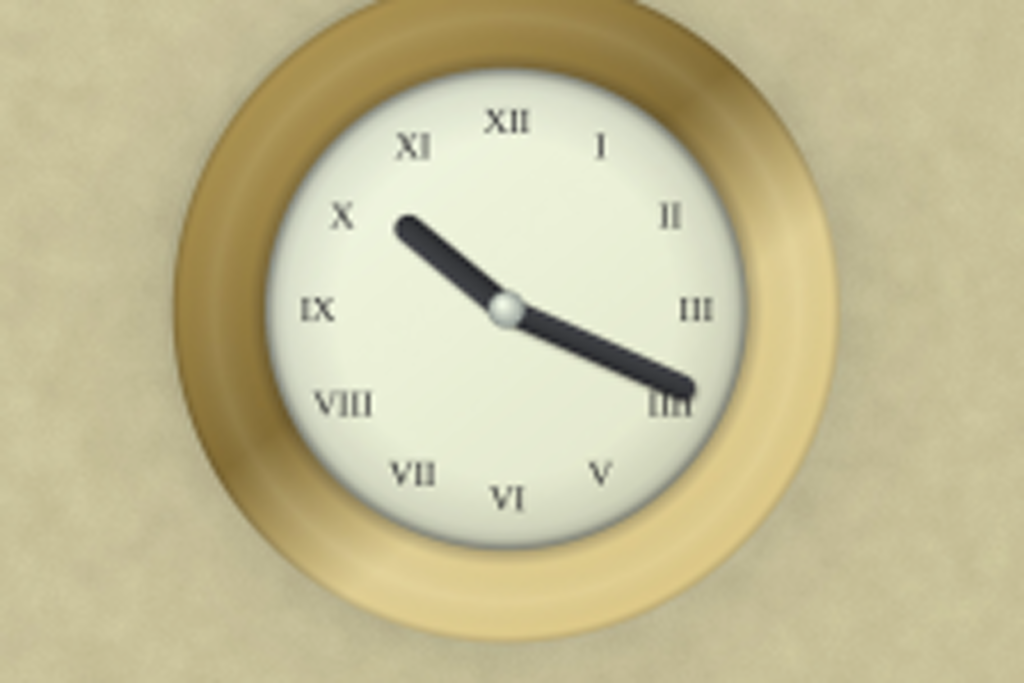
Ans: 10:19
